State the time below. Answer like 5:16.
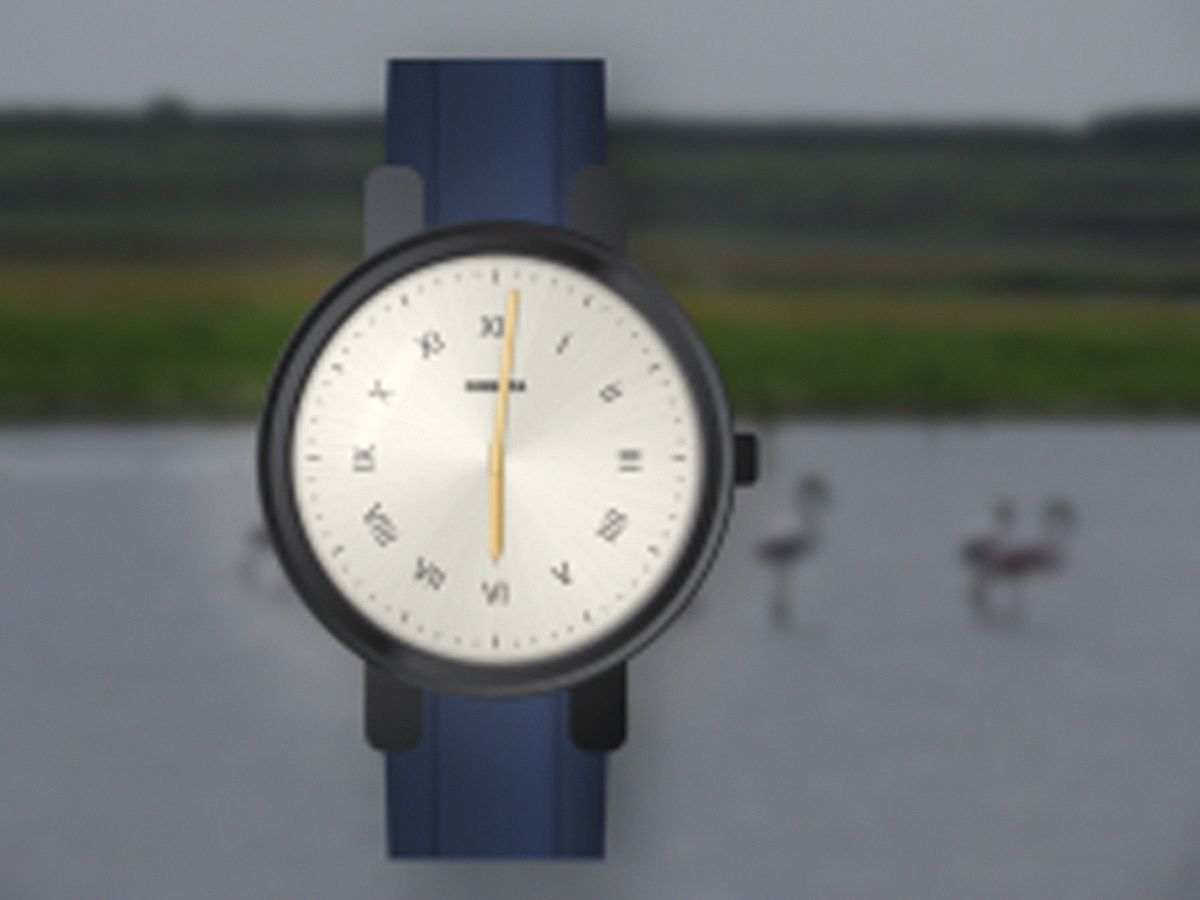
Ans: 6:01
